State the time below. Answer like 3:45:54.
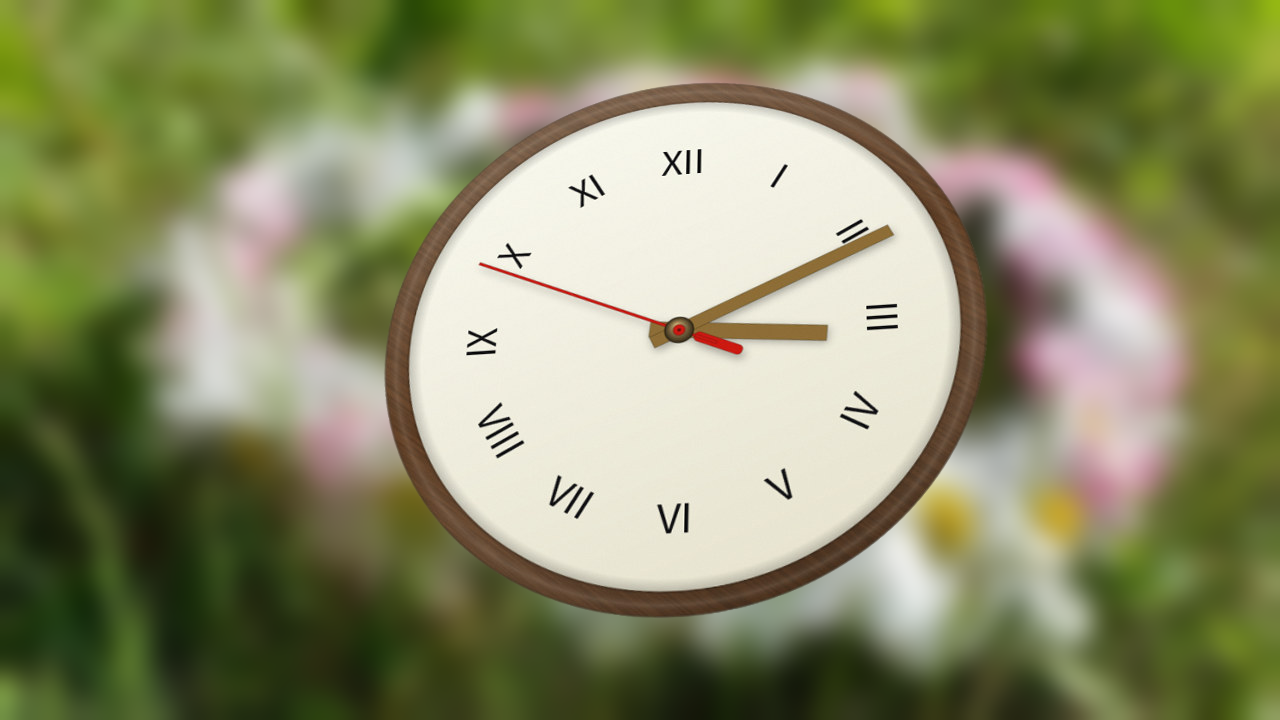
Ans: 3:10:49
